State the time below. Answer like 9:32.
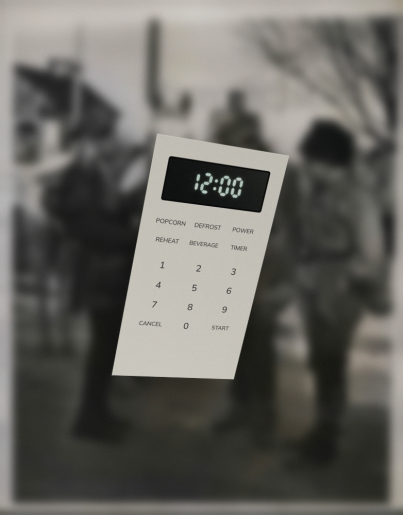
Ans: 12:00
